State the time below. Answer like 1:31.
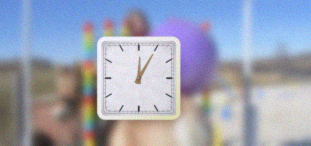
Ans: 12:05
